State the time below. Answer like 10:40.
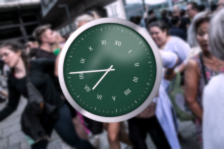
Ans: 6:41
